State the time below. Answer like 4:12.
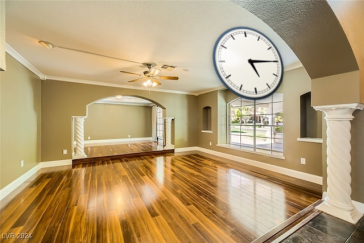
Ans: 5:15
